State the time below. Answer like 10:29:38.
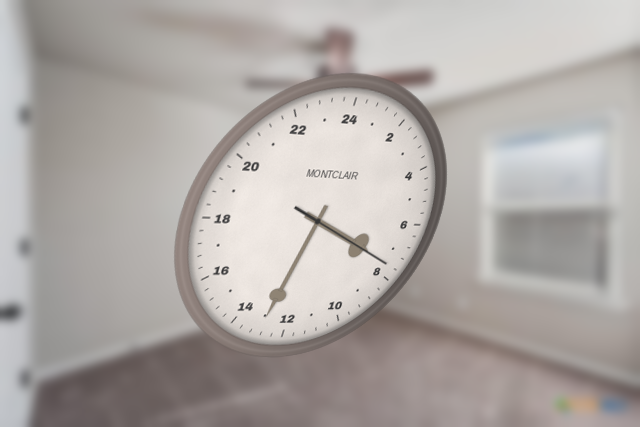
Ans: 7:32:19
